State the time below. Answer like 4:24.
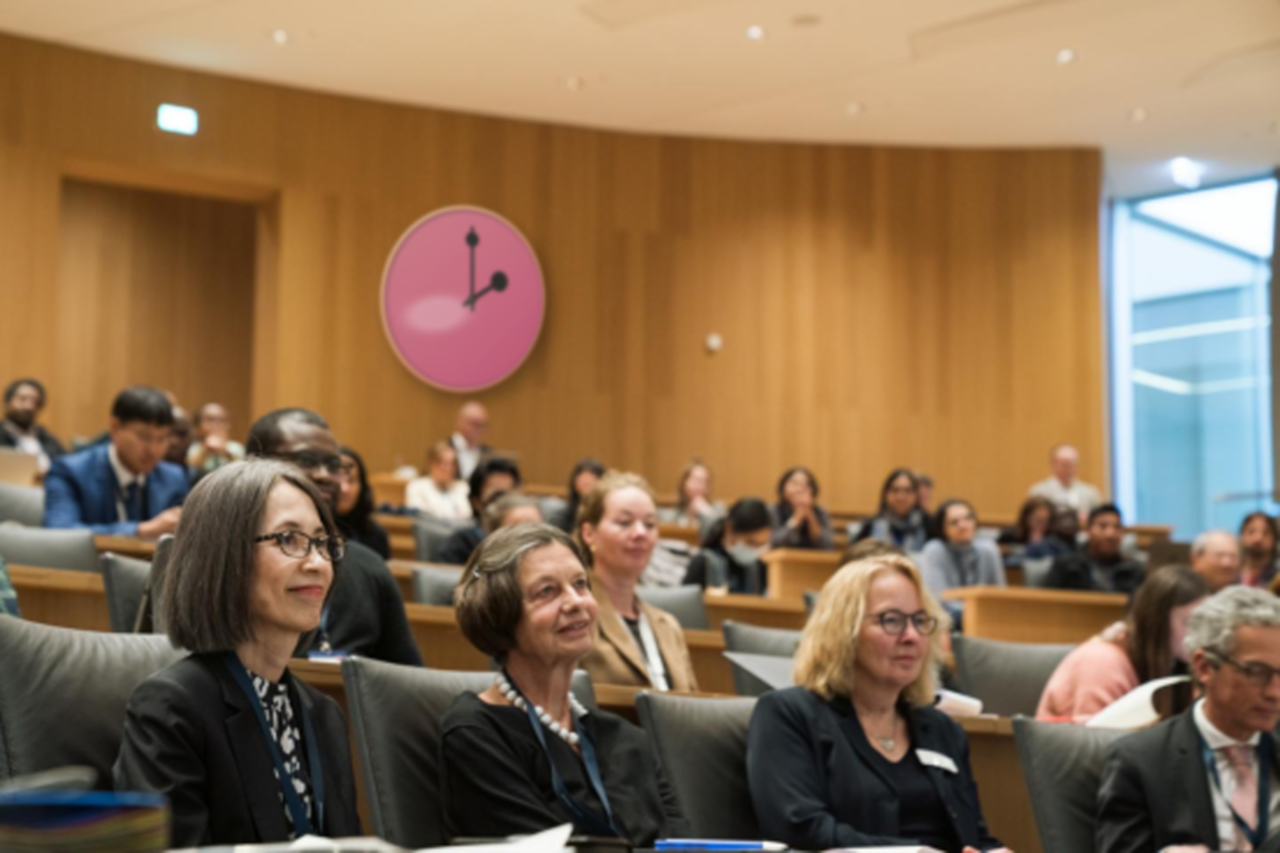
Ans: 2:00
